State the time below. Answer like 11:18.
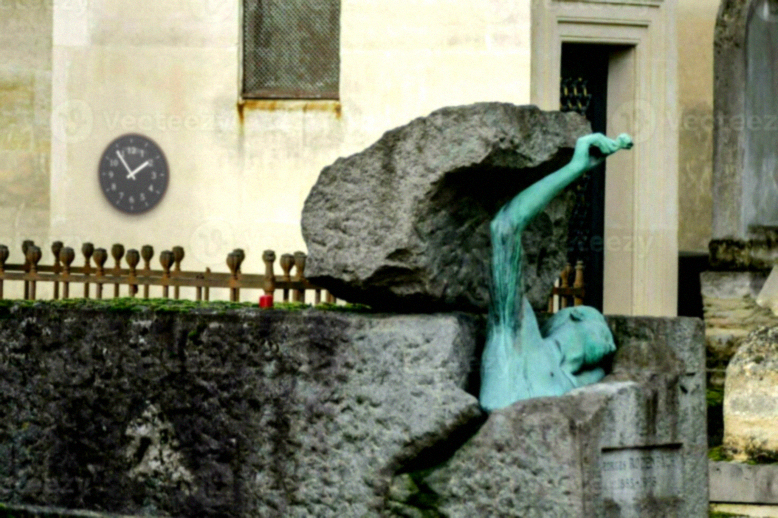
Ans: 1:54
